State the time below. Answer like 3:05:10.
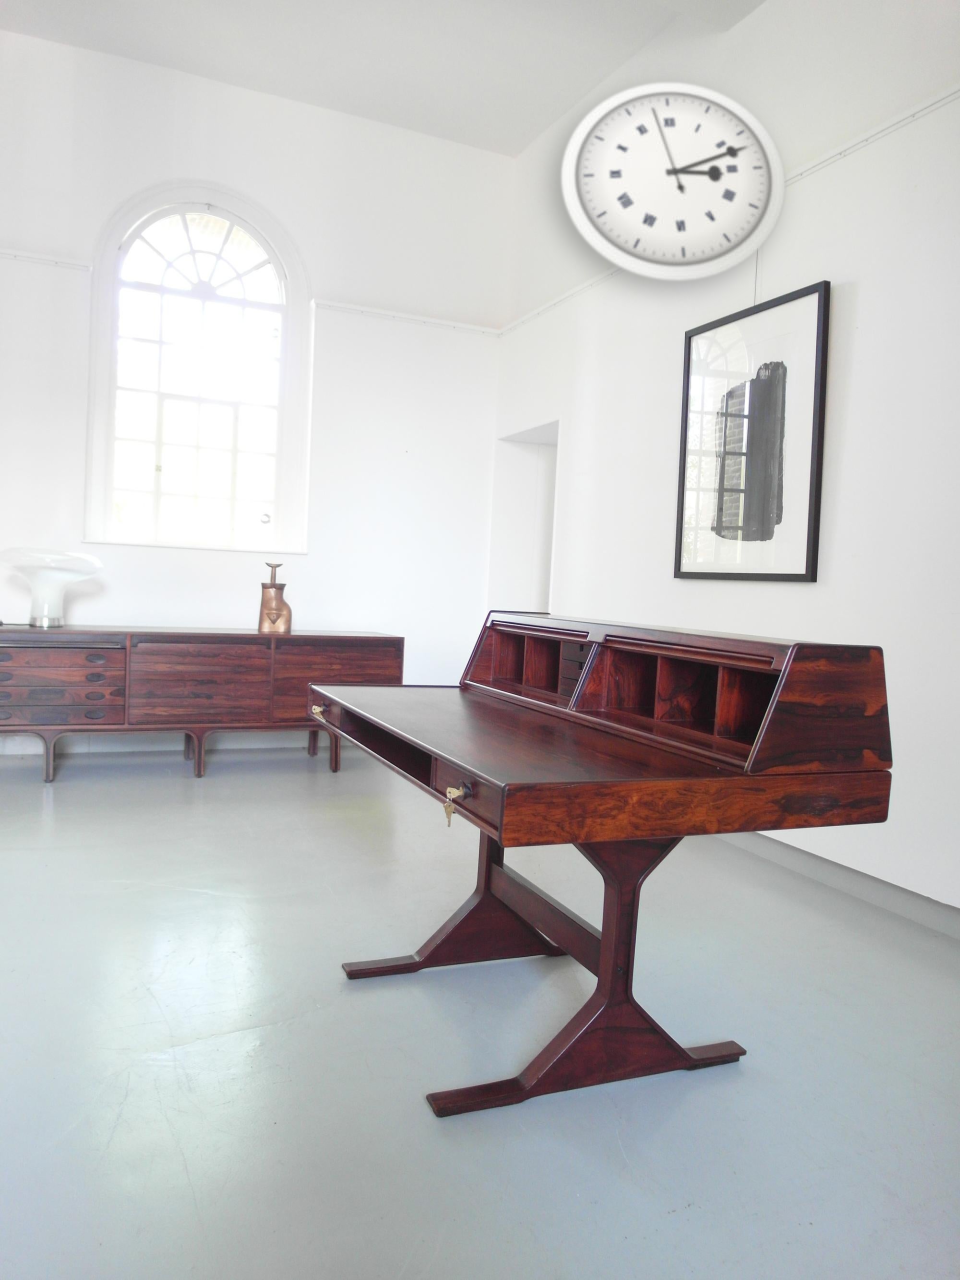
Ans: 3:11:58
